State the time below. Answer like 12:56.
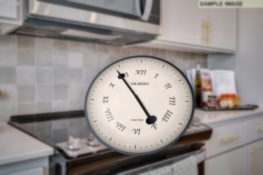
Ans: 4:54
